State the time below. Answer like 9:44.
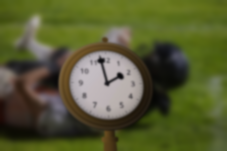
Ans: 1:58
